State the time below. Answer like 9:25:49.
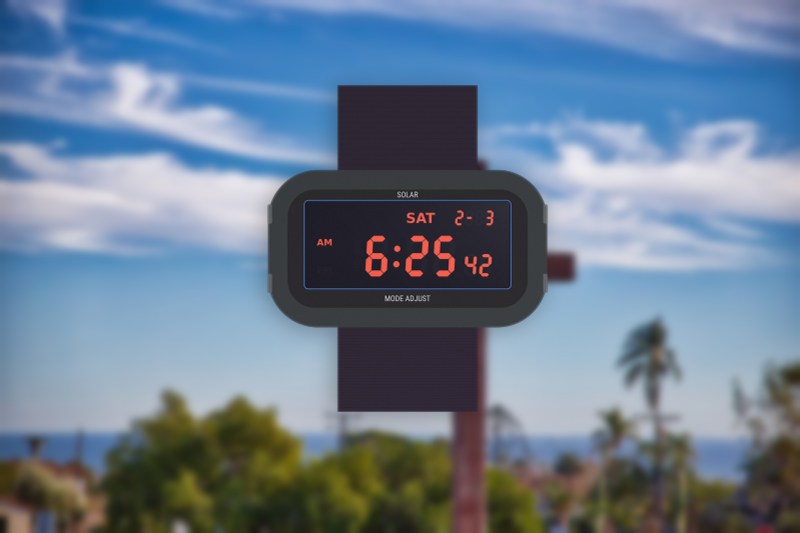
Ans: 6:25:42
